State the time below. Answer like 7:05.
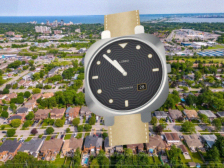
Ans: 10:53
